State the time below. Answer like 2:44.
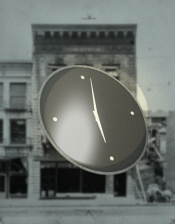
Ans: 6:02
